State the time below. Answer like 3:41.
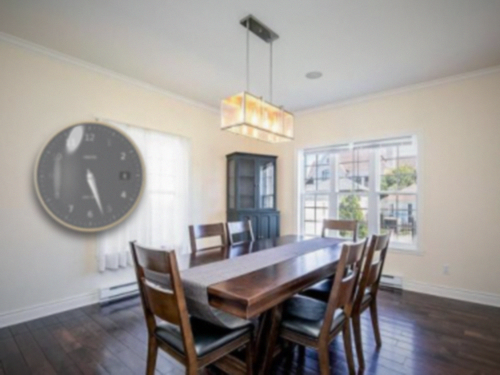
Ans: 5:27
